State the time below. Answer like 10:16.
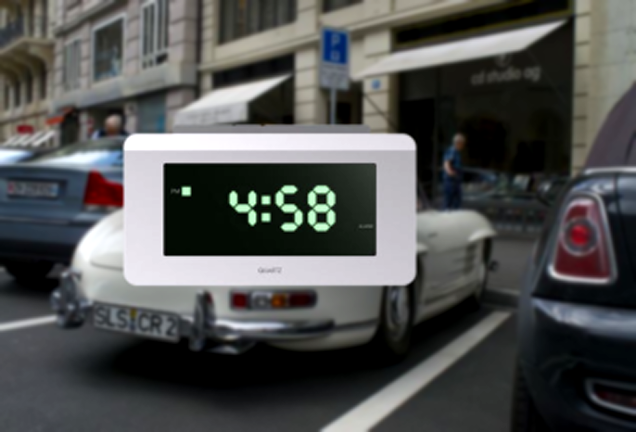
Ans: 4:58
